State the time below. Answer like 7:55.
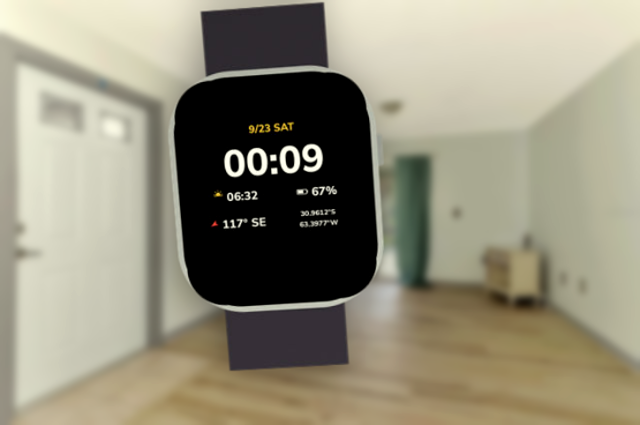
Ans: 0:09
